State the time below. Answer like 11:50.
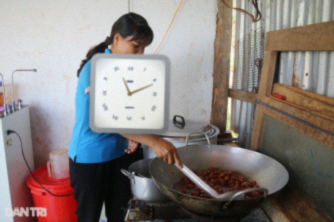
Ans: 11:11
